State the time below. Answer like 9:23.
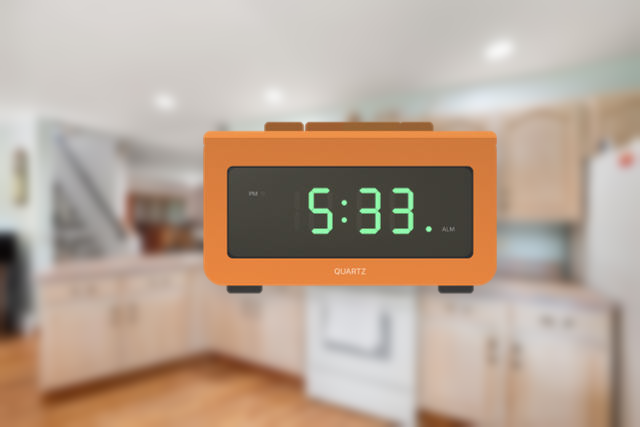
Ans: 5:33
